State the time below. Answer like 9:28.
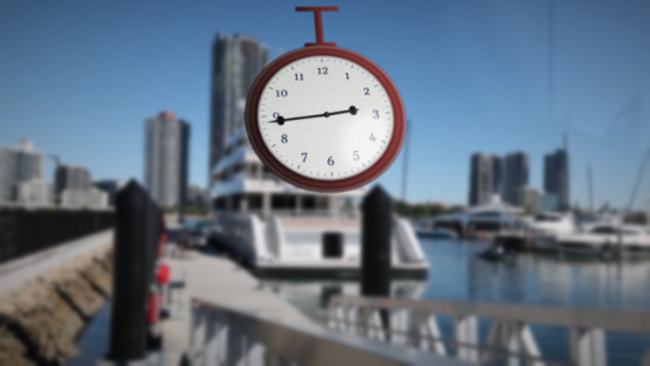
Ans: 2:44
